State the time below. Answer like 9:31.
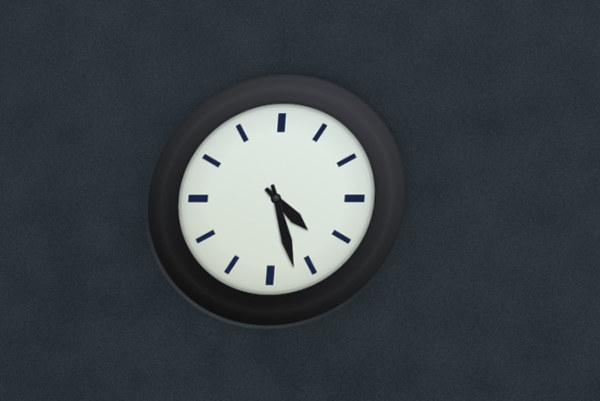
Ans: 4:27
